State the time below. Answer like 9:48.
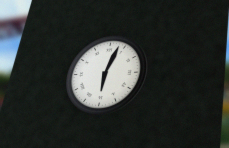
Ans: 6:03
